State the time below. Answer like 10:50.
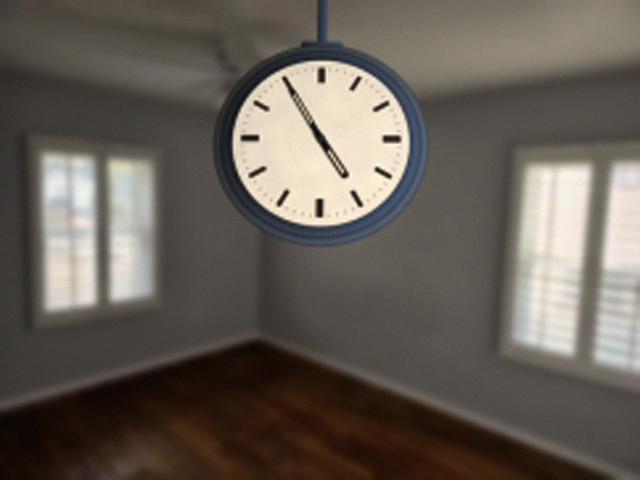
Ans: 4:55
